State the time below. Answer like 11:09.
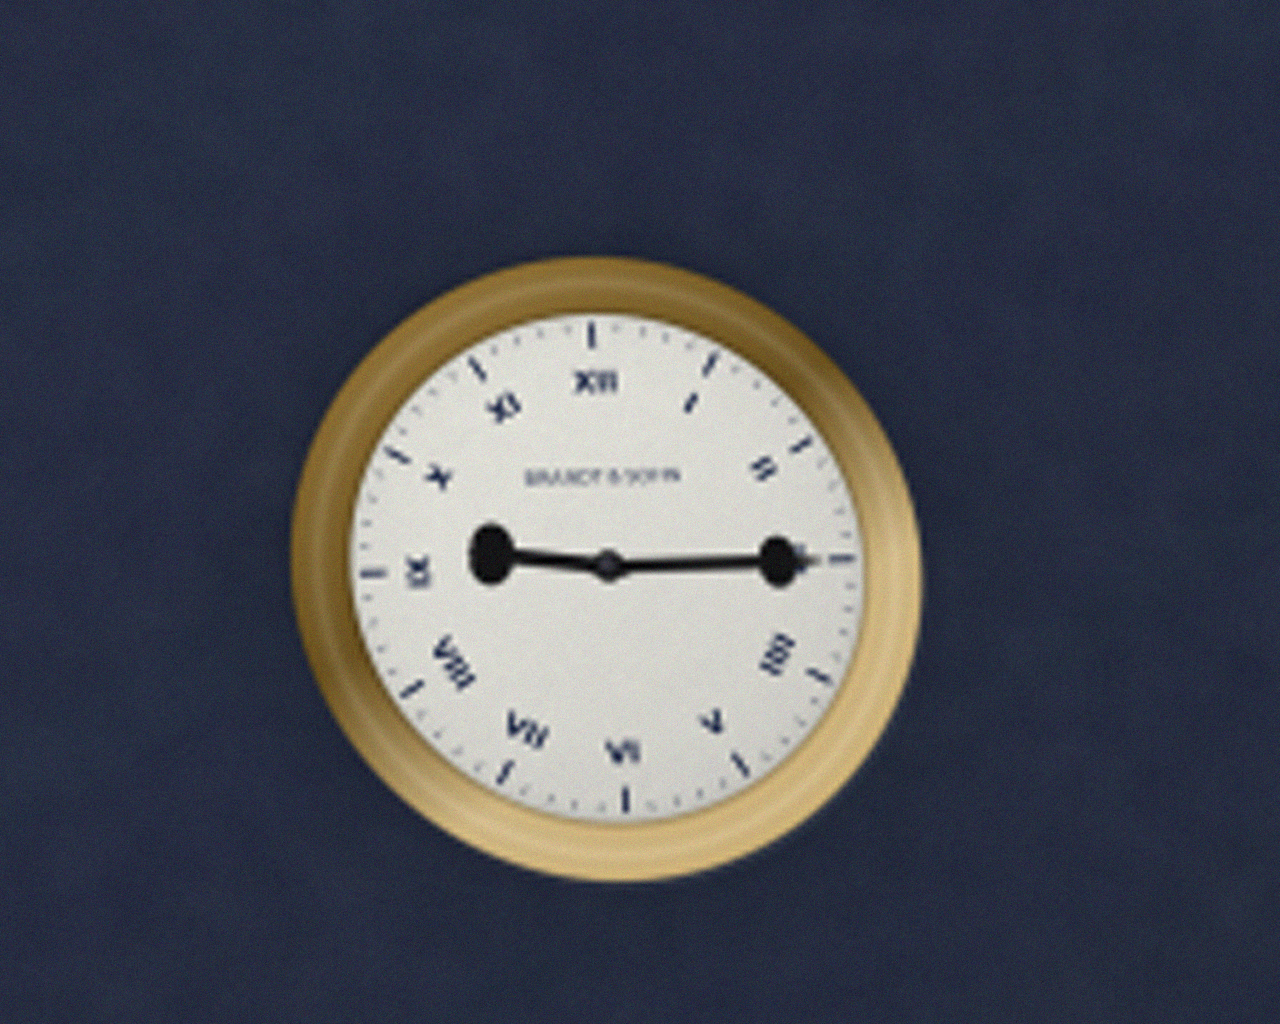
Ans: 9:15
